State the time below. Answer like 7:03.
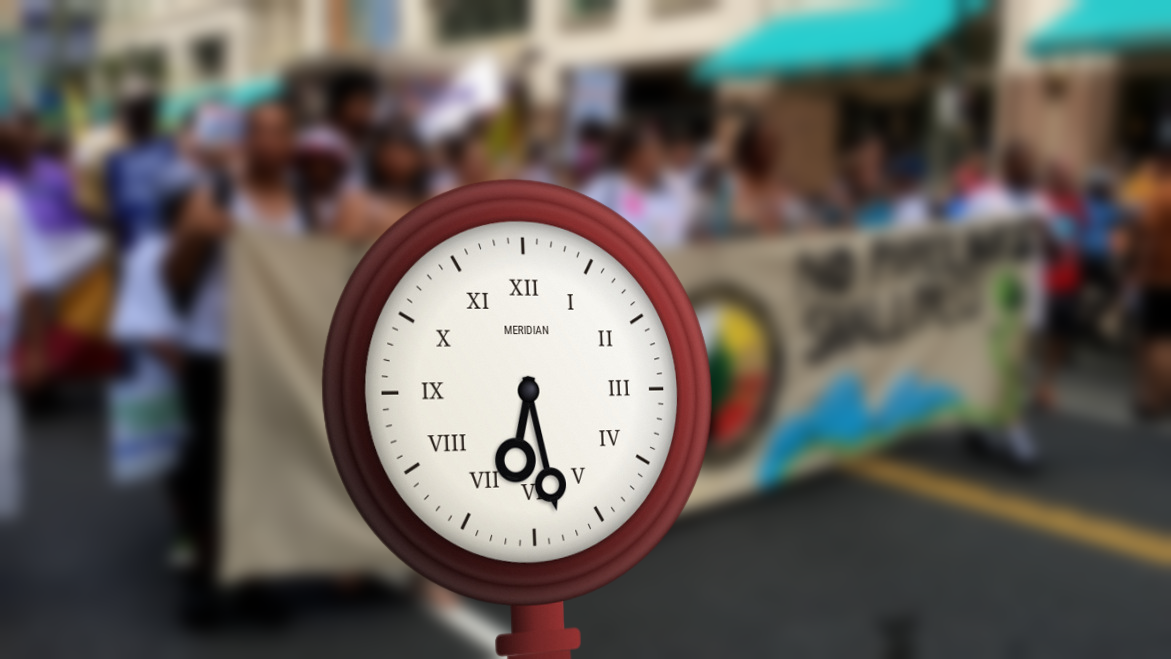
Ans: 6:28
